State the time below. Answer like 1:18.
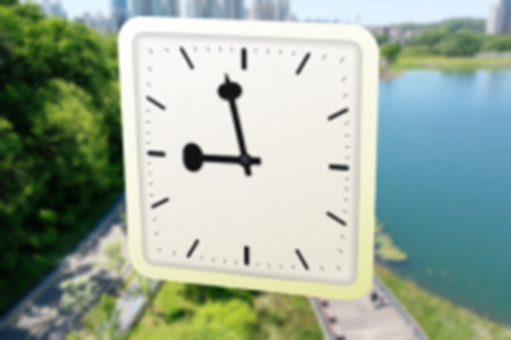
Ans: 8:58
